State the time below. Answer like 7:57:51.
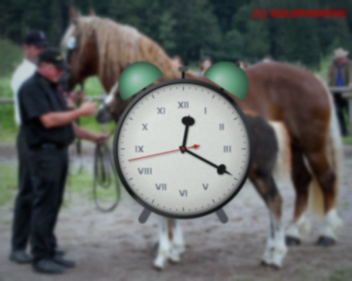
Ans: 12:19:43
